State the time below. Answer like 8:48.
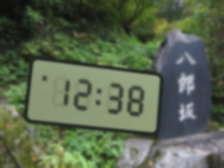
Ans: 12:38
